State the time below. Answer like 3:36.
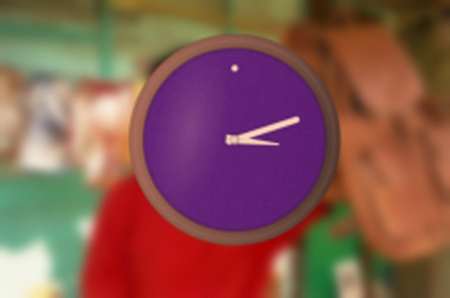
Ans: 3:12
